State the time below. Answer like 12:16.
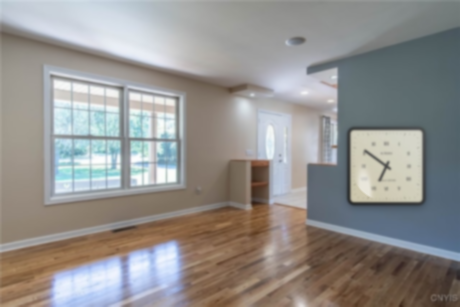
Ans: 6:51
